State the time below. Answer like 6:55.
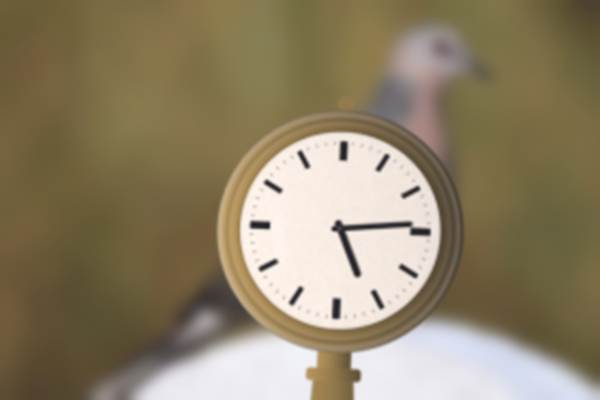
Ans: 5:14
